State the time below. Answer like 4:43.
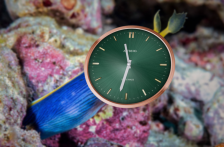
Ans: 11:32
